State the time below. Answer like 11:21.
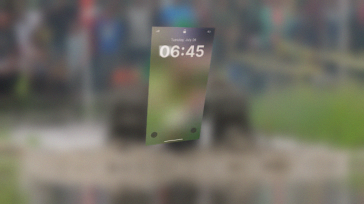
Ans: 6:45
